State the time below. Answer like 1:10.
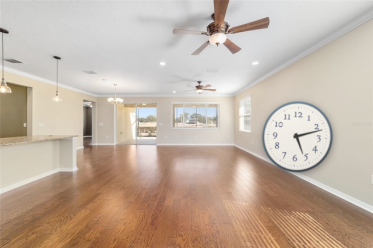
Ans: 5:12
